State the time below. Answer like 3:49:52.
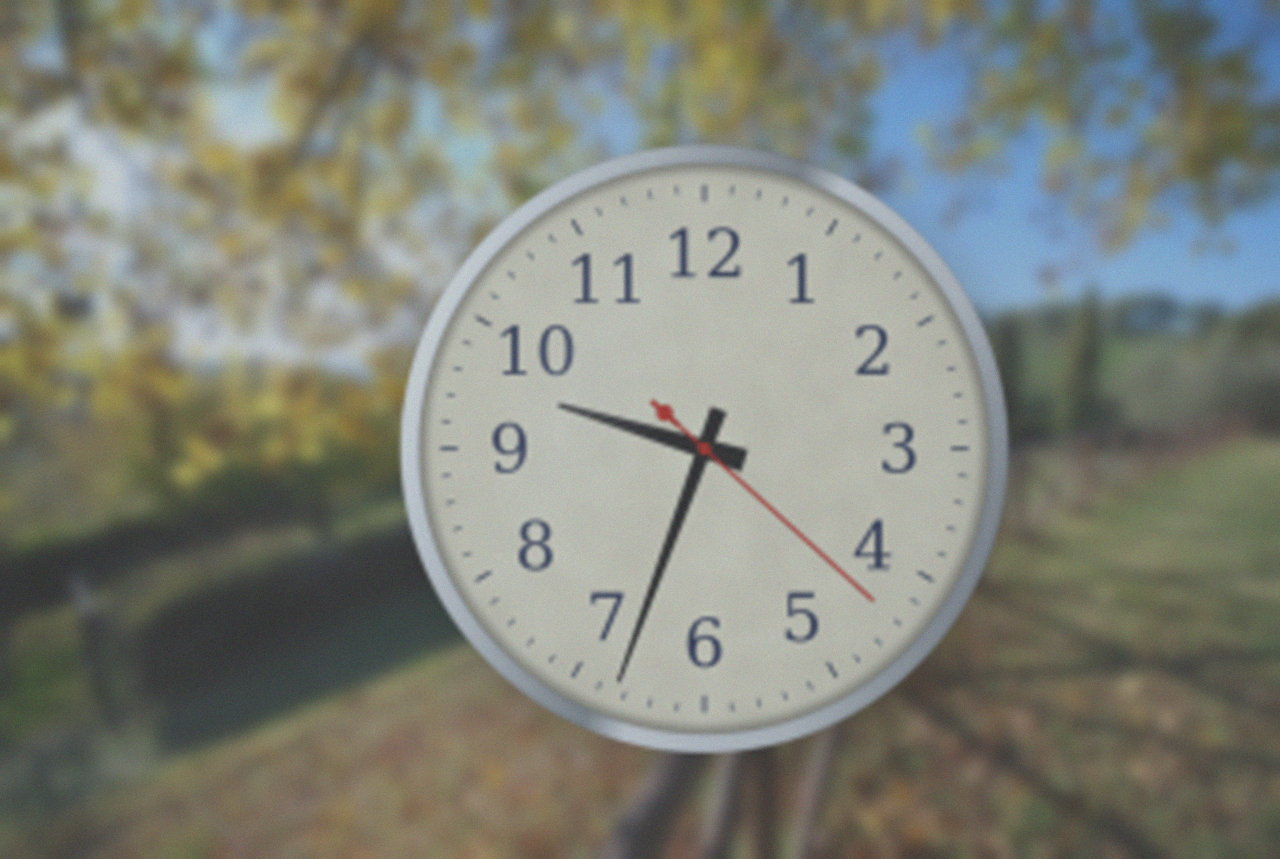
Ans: 9:33:22
